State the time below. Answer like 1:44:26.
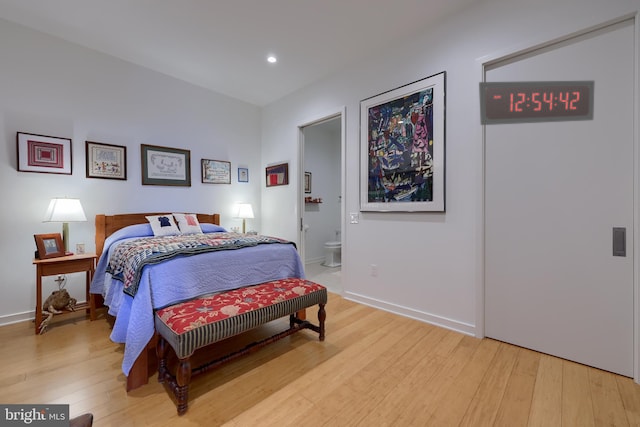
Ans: 12:54:42
